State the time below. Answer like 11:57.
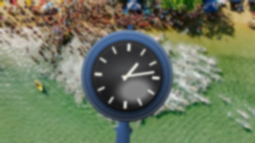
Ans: 1:13
